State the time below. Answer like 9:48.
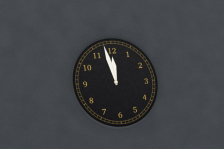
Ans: 11:58
